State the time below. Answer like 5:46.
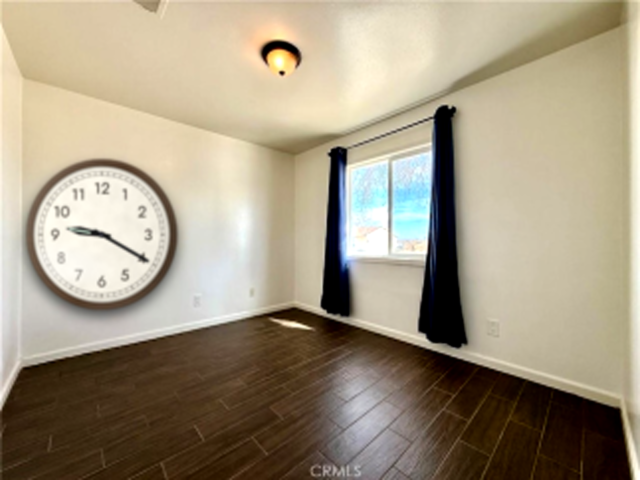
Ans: 9:20
